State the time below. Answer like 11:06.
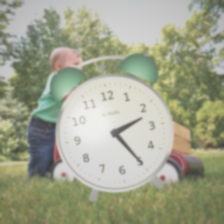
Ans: 2:25
